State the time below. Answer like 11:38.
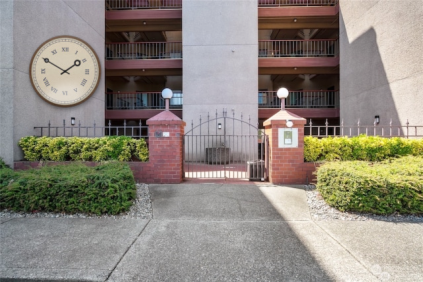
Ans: 1:50
